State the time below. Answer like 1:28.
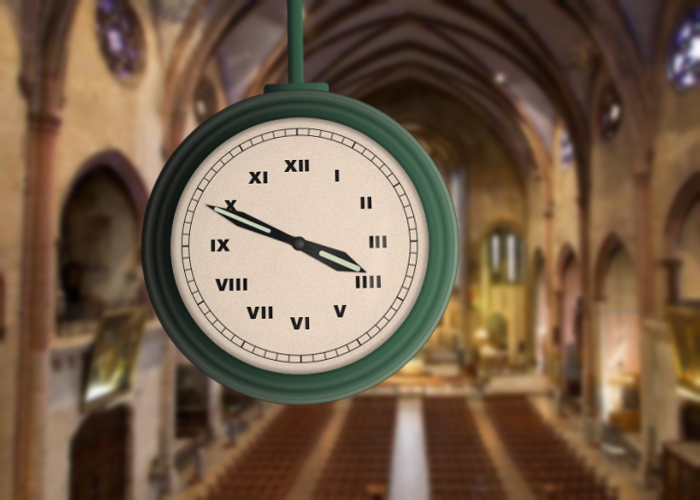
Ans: 3:49
